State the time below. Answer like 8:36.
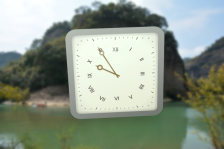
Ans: 9:55
